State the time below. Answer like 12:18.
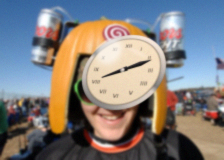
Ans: 8:11
